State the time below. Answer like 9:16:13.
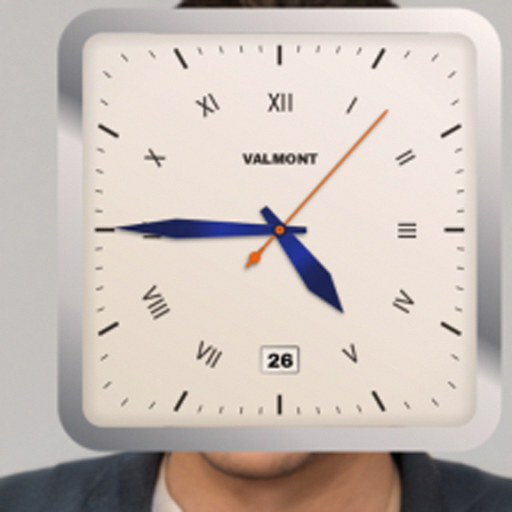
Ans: 4:45:07
